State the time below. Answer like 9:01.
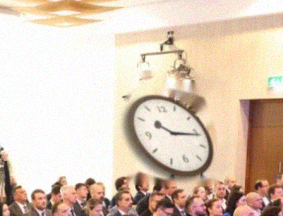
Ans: 10:16
